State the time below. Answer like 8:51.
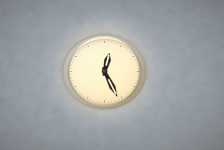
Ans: 12:26
